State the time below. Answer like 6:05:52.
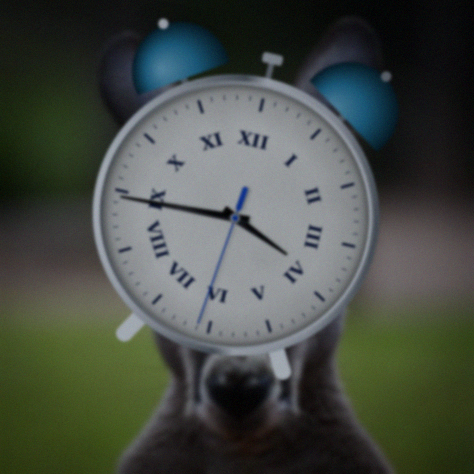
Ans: 3:44:31
